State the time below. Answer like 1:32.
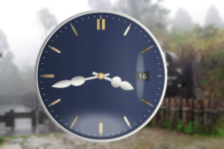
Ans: 3:43
